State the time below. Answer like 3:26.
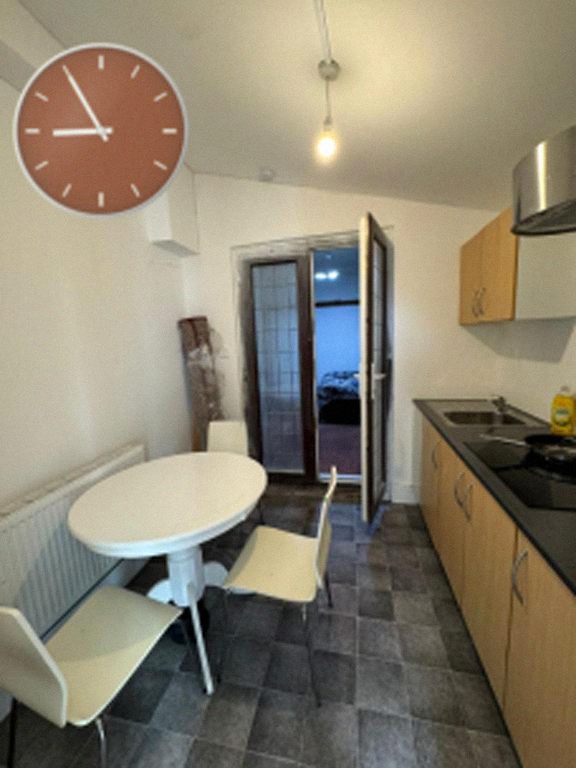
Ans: 8:55
